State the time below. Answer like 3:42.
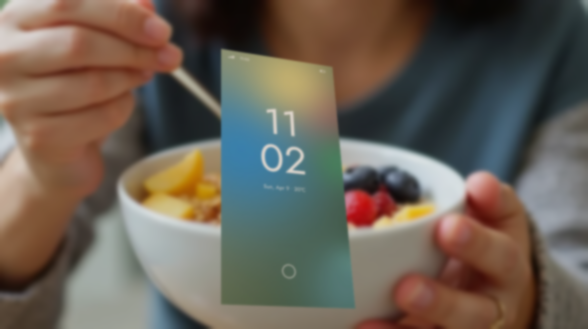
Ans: 11:02
